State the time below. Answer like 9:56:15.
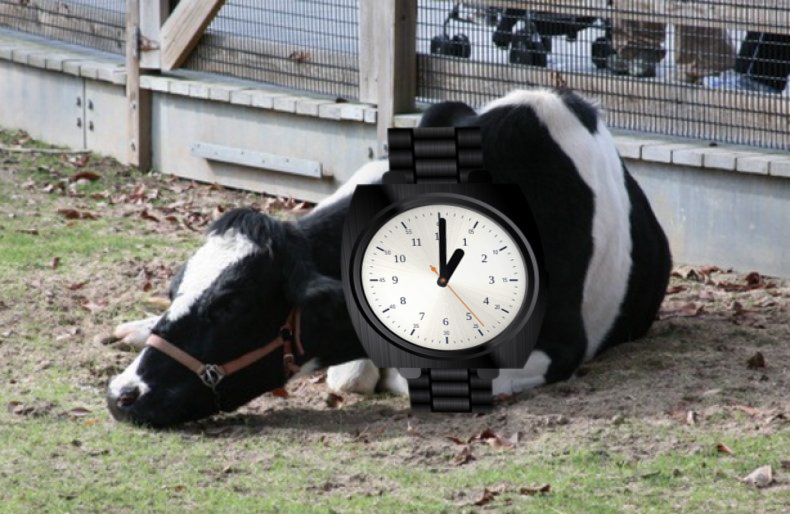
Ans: 1:00:24
